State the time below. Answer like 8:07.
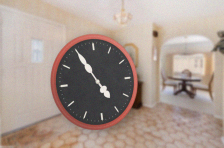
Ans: 4:55
